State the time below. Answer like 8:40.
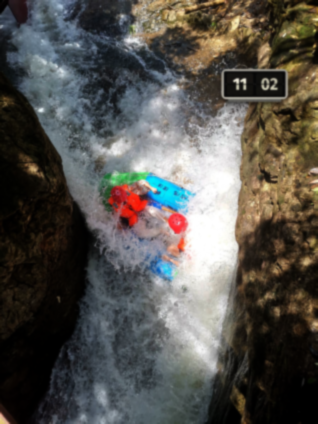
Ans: 11:02
